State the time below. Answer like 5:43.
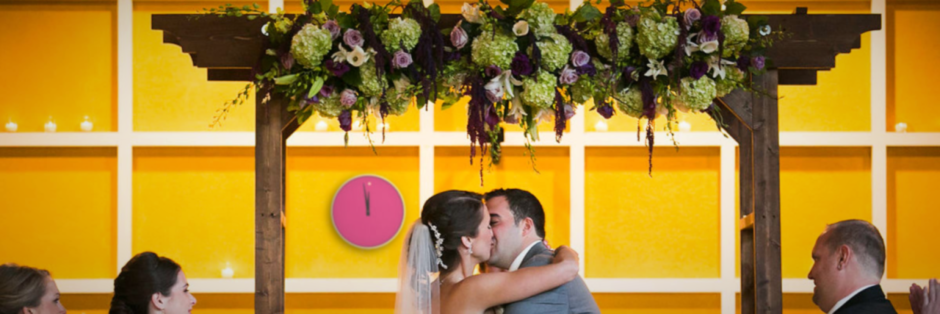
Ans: 11:58
